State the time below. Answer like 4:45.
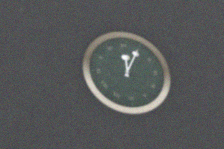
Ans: 12:05
